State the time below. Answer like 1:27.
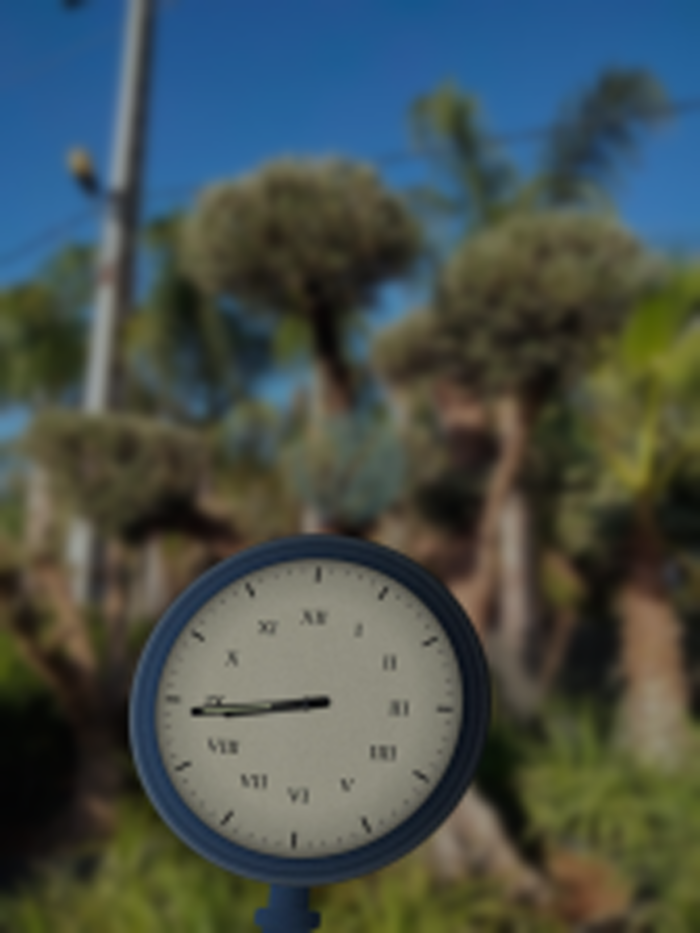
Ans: 8:44
